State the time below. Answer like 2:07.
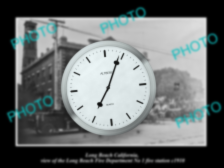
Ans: 7:04
